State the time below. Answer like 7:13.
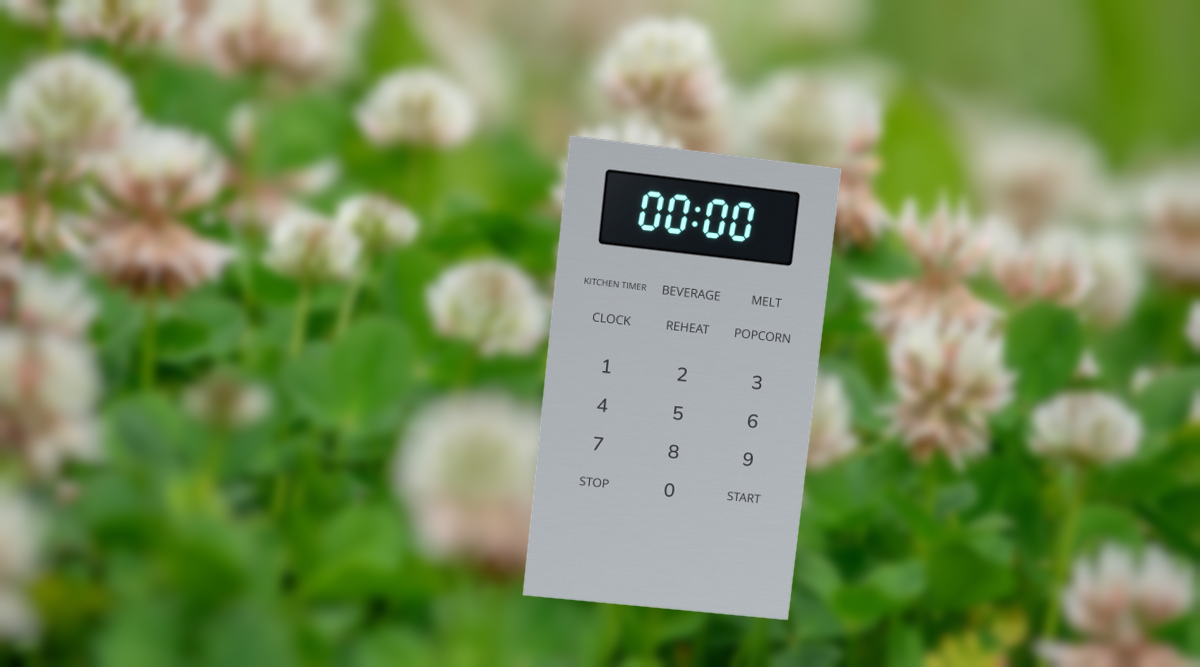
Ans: 0:00
